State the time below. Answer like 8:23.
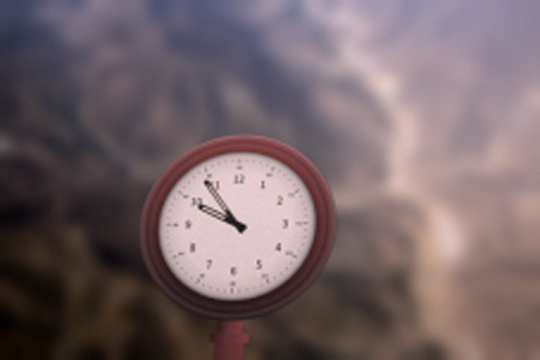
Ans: 9:54
